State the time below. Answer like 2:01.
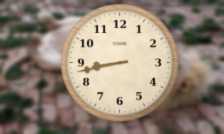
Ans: 8:43
